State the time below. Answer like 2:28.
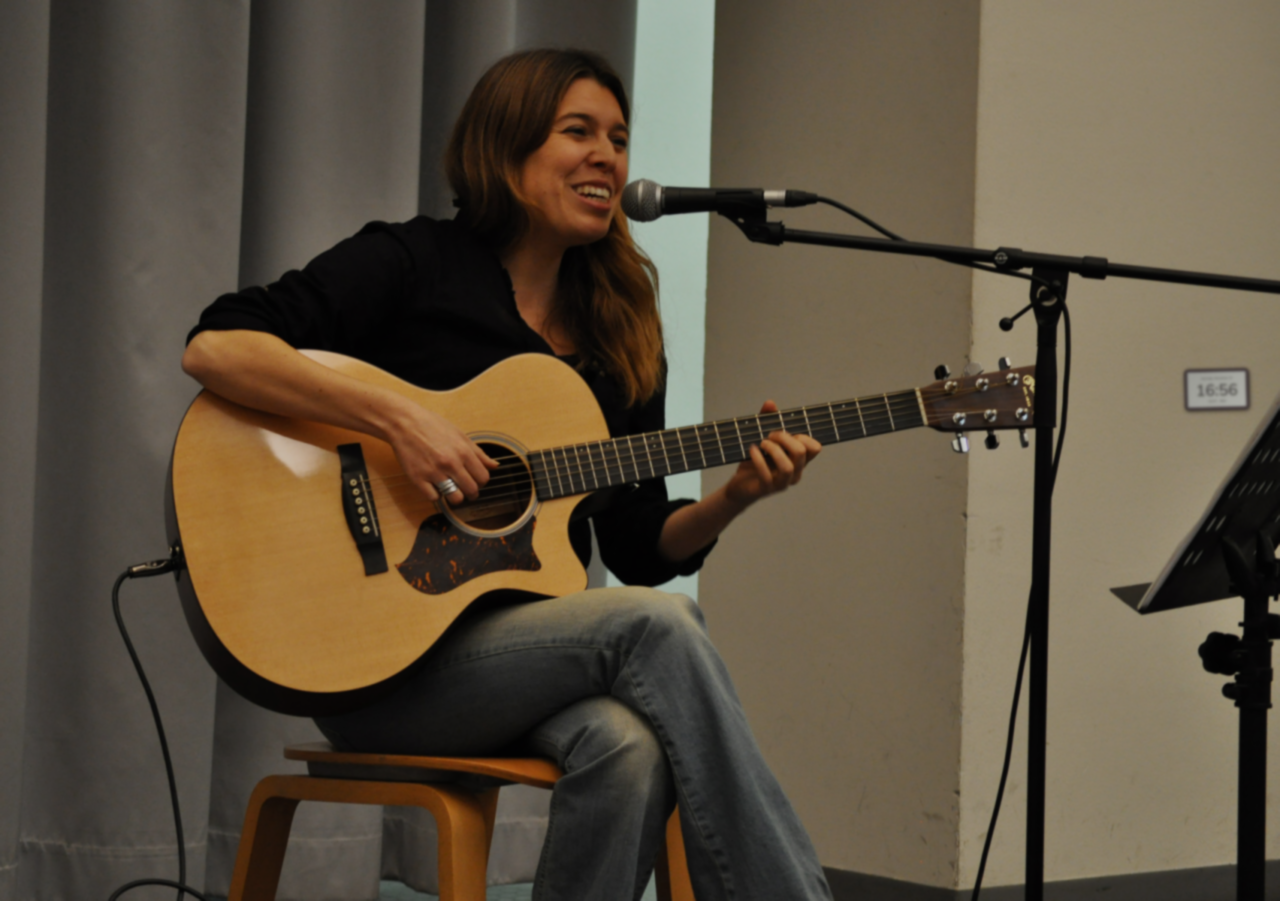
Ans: 16:56
